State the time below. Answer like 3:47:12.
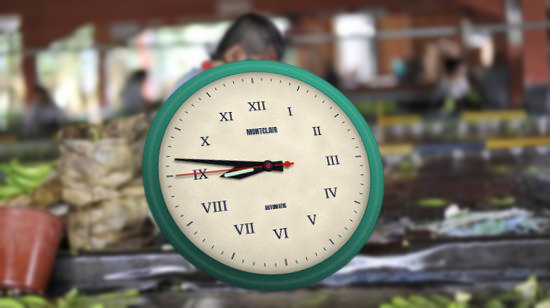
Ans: 8:46:45
